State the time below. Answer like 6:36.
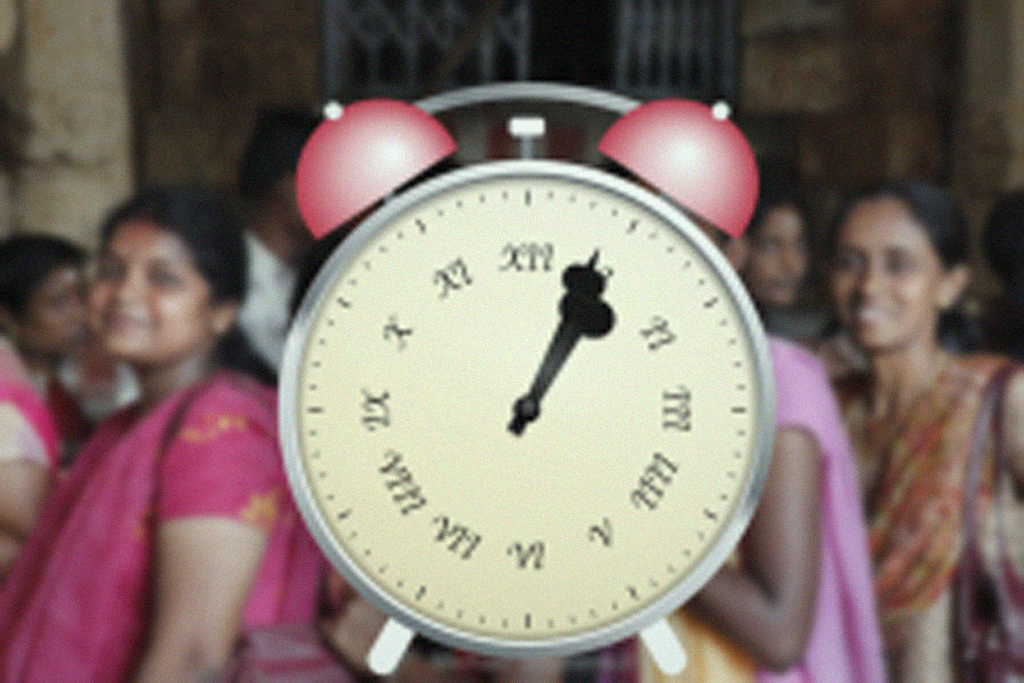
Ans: 1:04
